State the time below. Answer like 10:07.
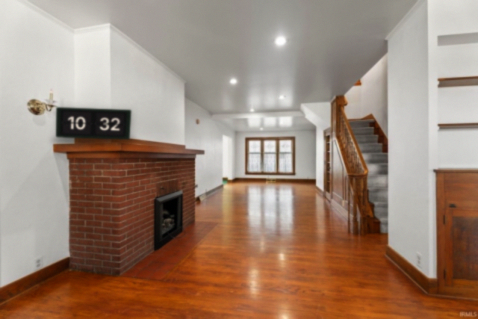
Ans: 10:32
